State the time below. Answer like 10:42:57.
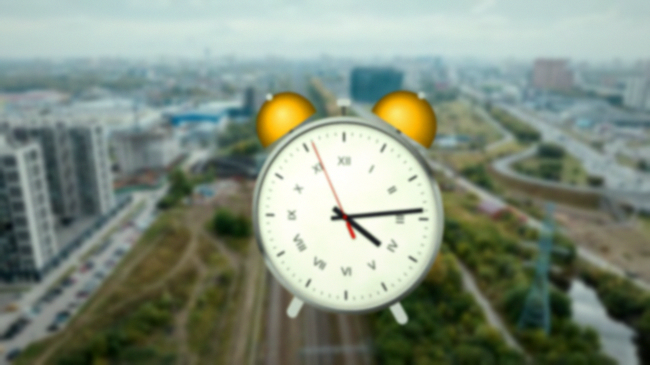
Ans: 4:13:56
